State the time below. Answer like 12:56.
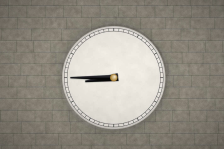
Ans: 8:45
